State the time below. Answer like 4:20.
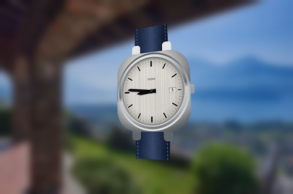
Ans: 8:46
